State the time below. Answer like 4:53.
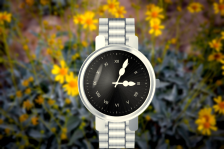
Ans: 3:04
